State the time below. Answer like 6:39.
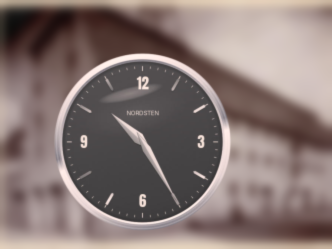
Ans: 10:25
